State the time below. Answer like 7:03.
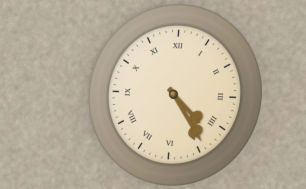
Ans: 4:24
